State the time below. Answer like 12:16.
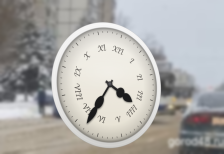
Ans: 3:33
